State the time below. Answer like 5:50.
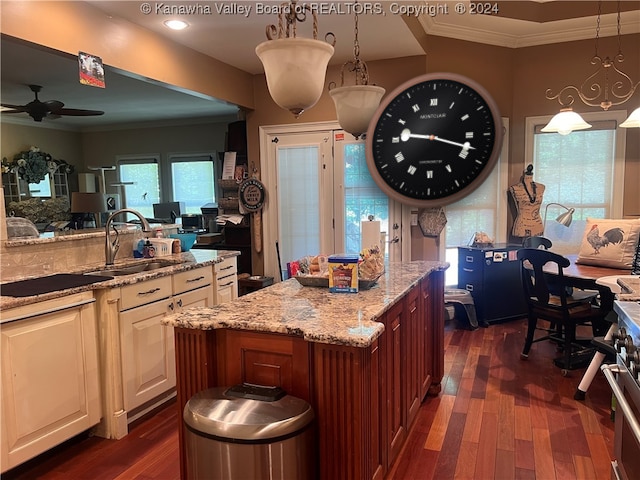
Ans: 9:18
